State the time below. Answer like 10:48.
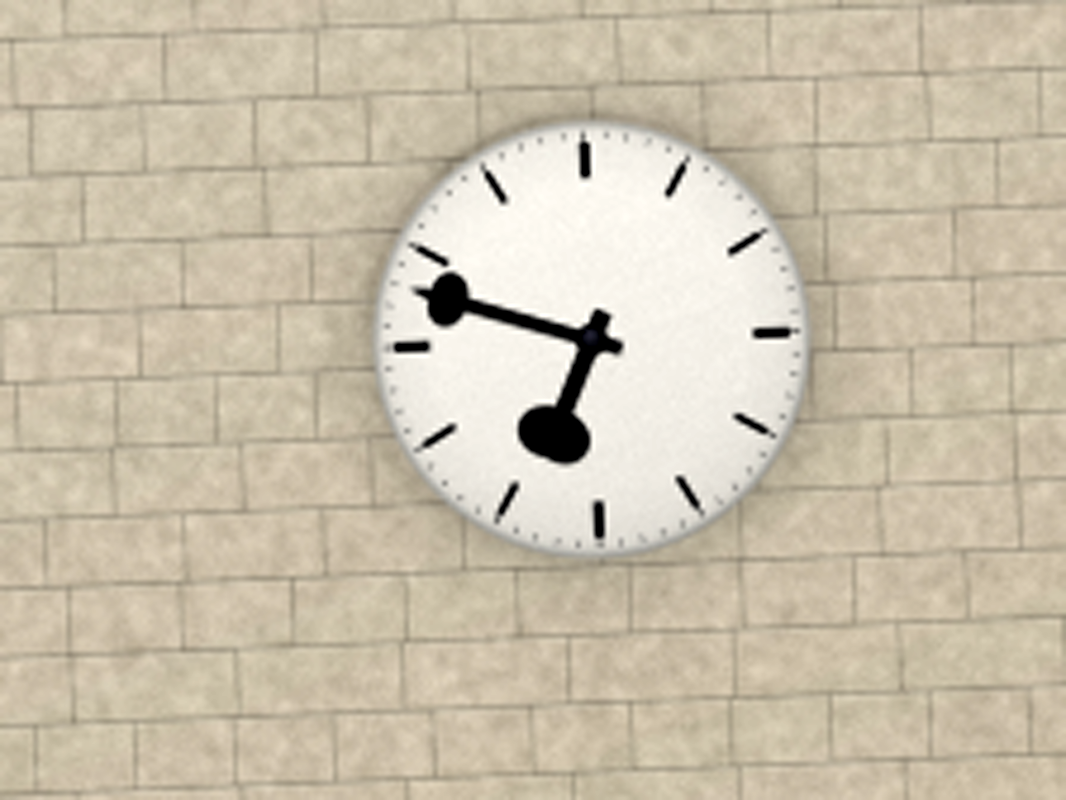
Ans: 6:48
